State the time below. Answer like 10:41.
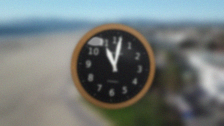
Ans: 11:01
